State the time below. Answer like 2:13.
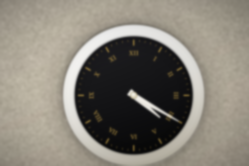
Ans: 4:20
